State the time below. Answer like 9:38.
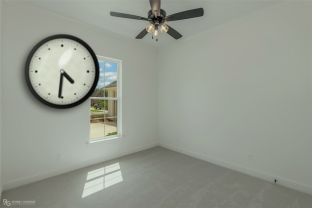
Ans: 4:31
